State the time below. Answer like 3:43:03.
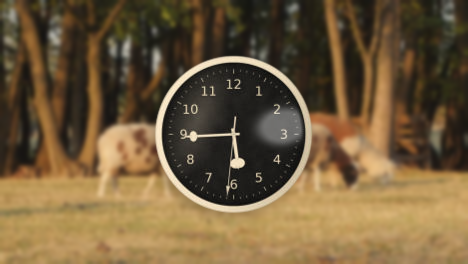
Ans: 5:44:31
